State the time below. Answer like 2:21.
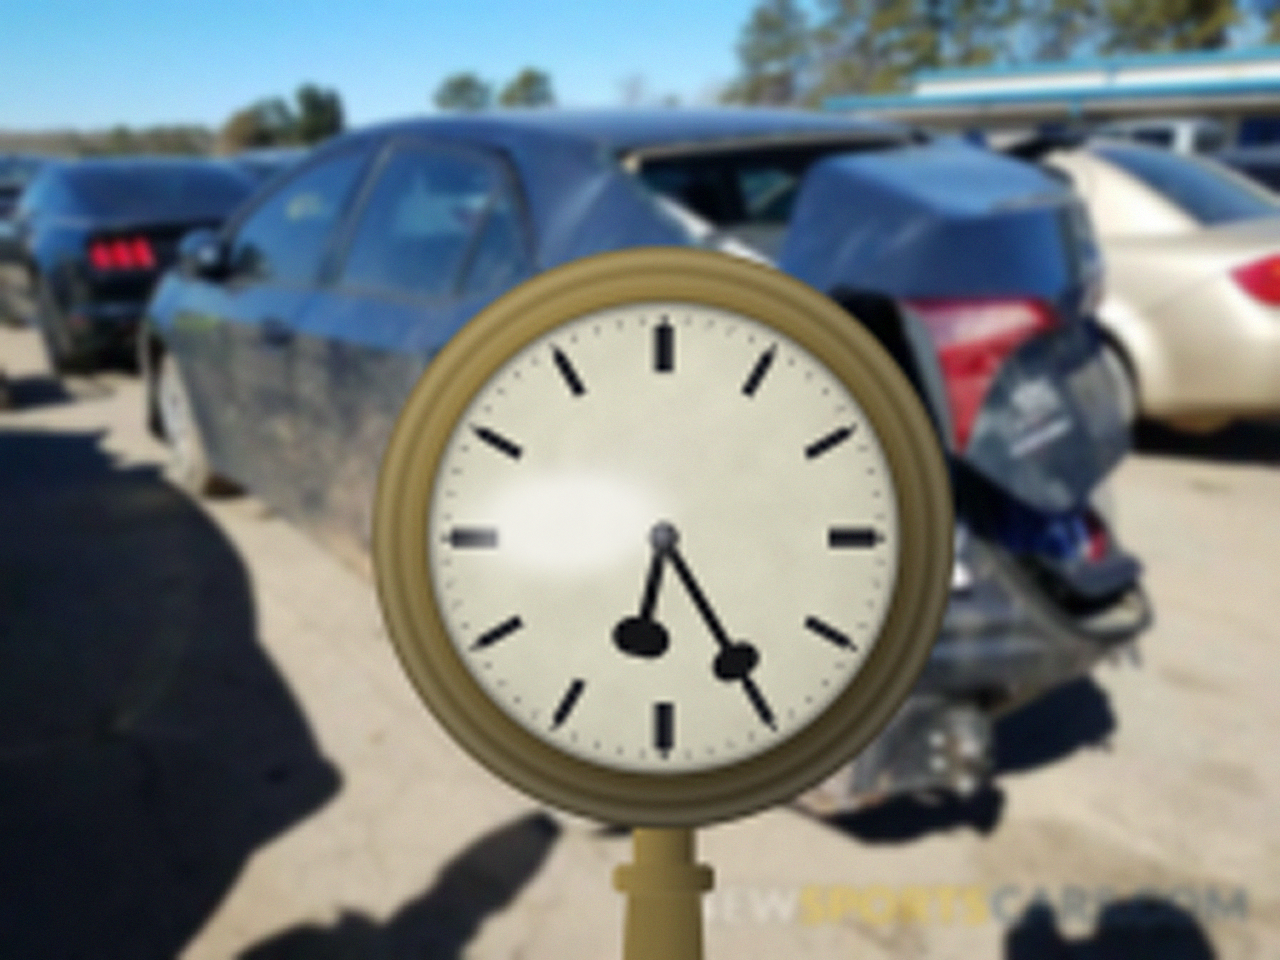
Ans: 6:25
